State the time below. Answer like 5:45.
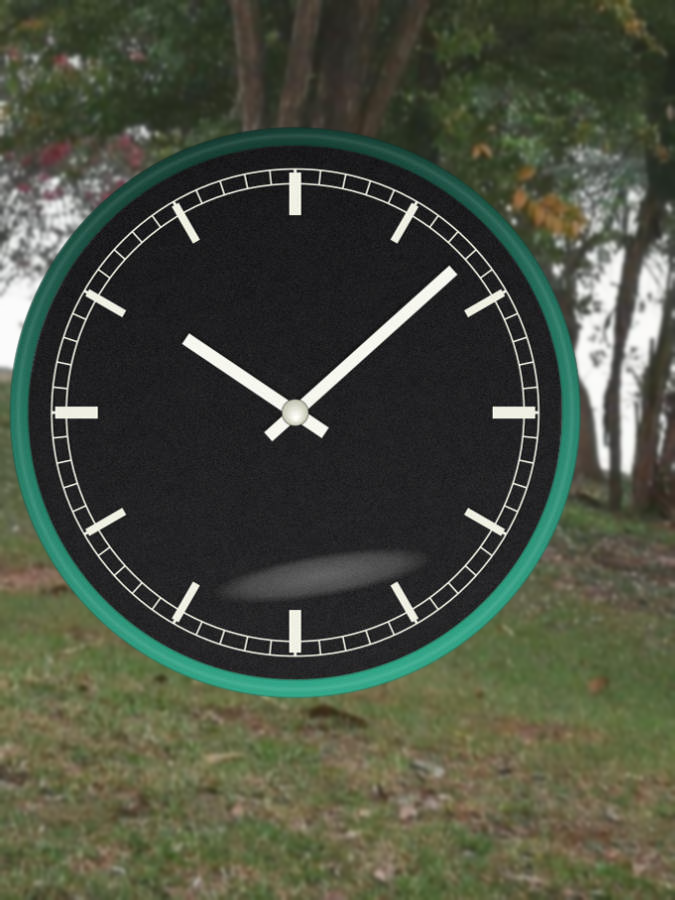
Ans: 10:08
